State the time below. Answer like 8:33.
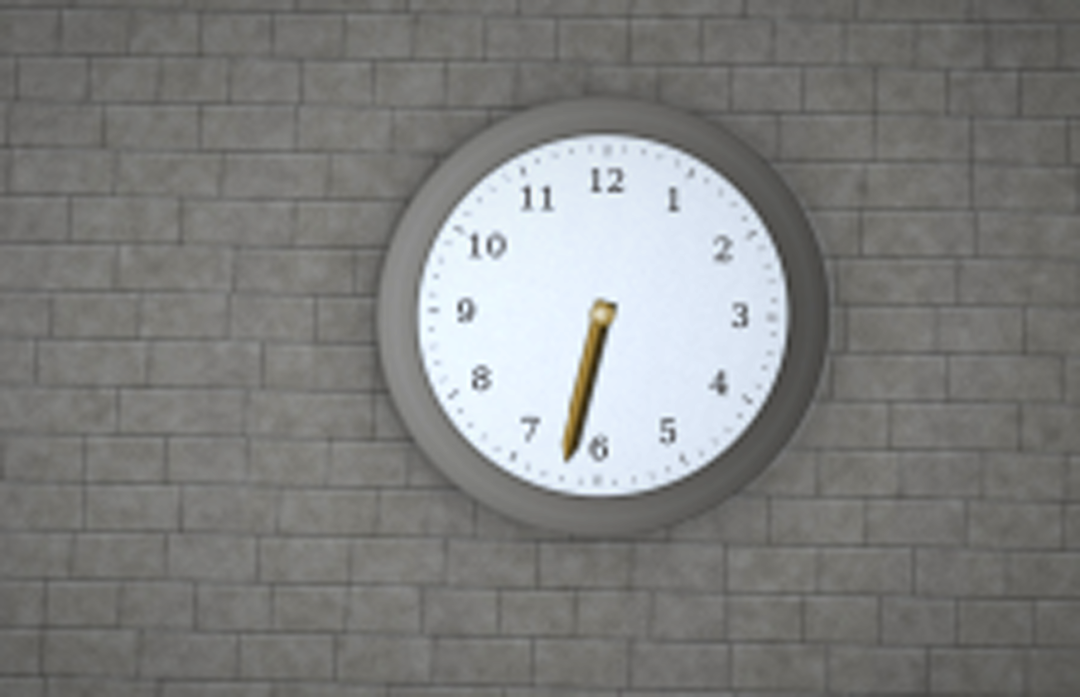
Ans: 6:32
